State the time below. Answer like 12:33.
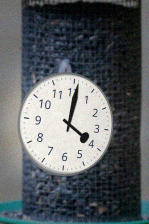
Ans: 4:01
